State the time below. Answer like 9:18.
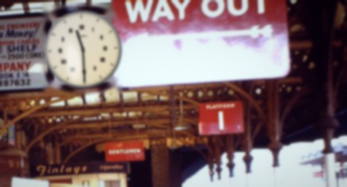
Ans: 11:30
